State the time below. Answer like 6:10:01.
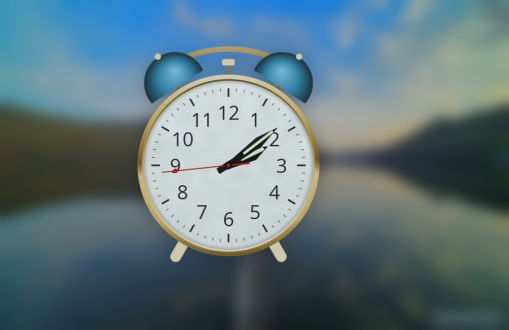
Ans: 2:08:44
